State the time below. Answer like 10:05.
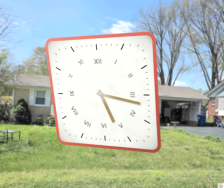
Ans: 5:17
